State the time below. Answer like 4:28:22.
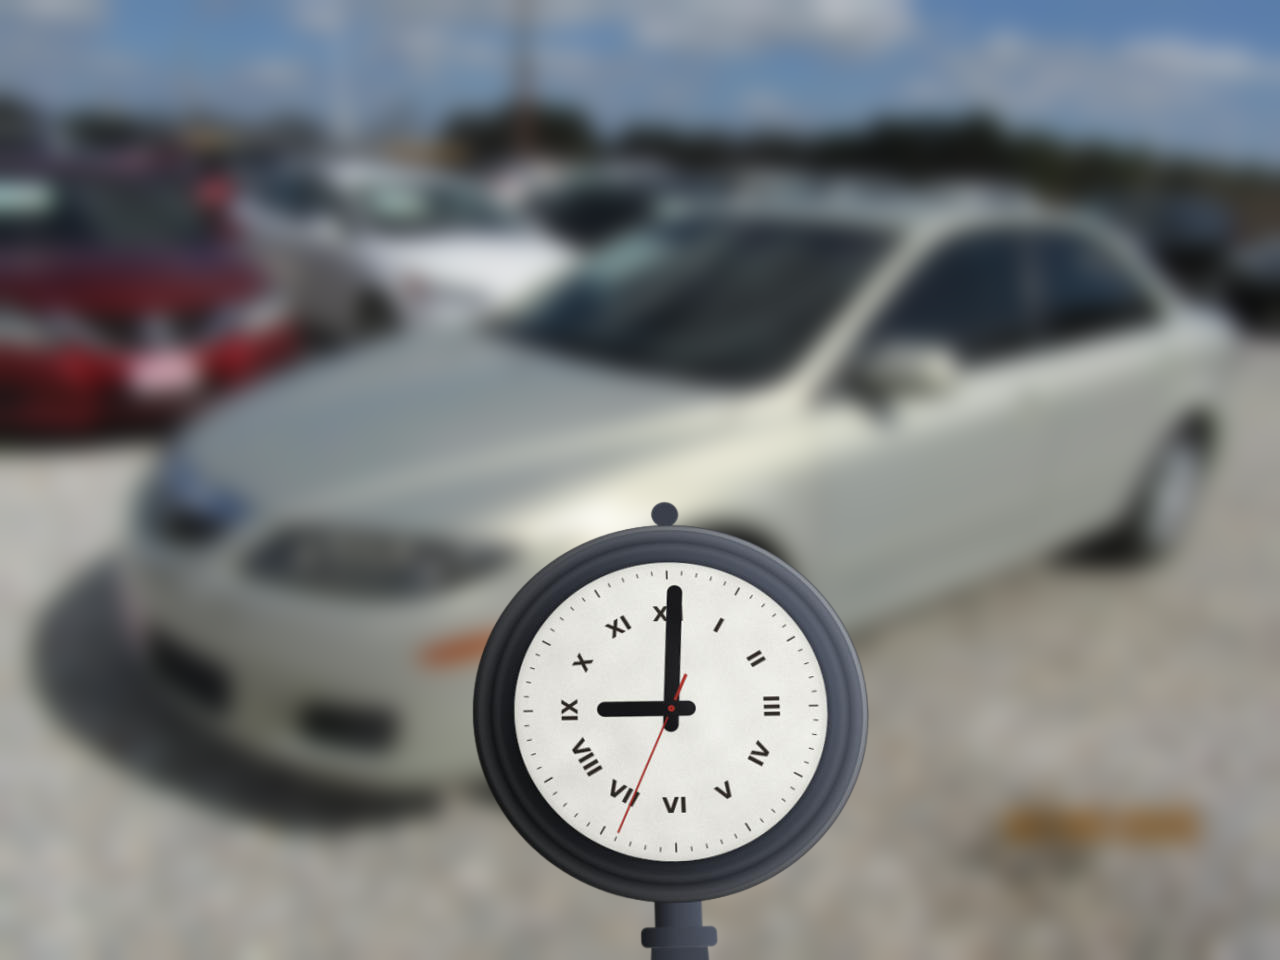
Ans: 9:00:34
